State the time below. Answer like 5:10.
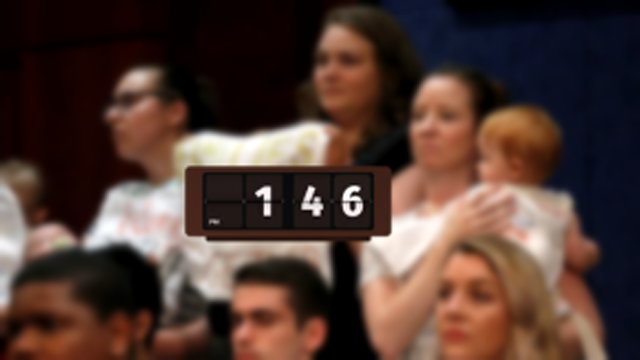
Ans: 1:46
